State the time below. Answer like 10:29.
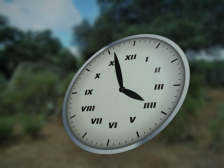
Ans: 3:56
